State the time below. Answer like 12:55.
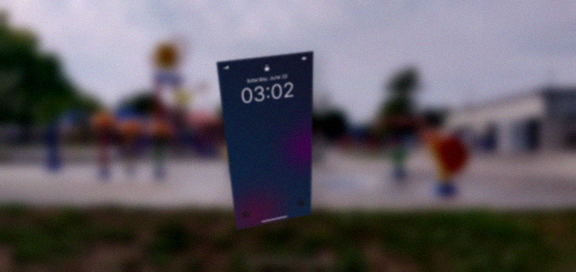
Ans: 3:02
